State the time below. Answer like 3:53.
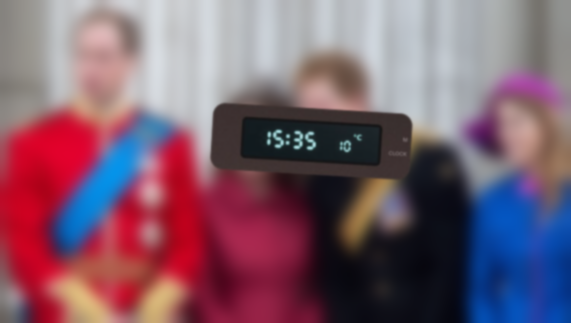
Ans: 15:35
